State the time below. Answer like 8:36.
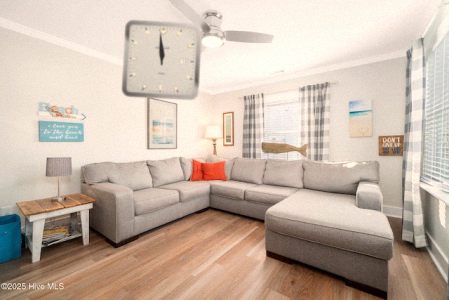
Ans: 11:59
